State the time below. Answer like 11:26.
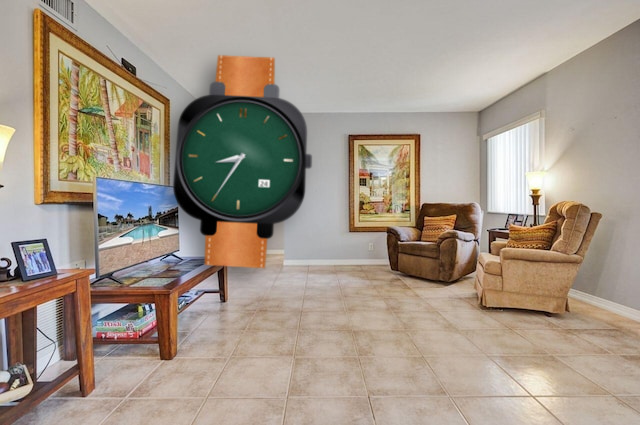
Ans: 8:35
